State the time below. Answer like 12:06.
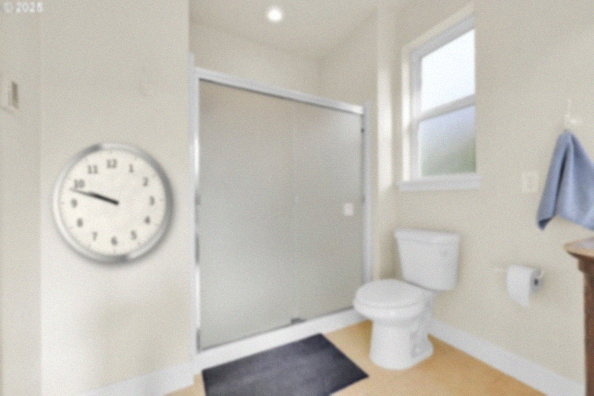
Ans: 9:48
